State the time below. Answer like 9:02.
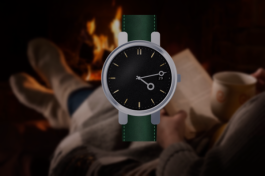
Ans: 4:13
